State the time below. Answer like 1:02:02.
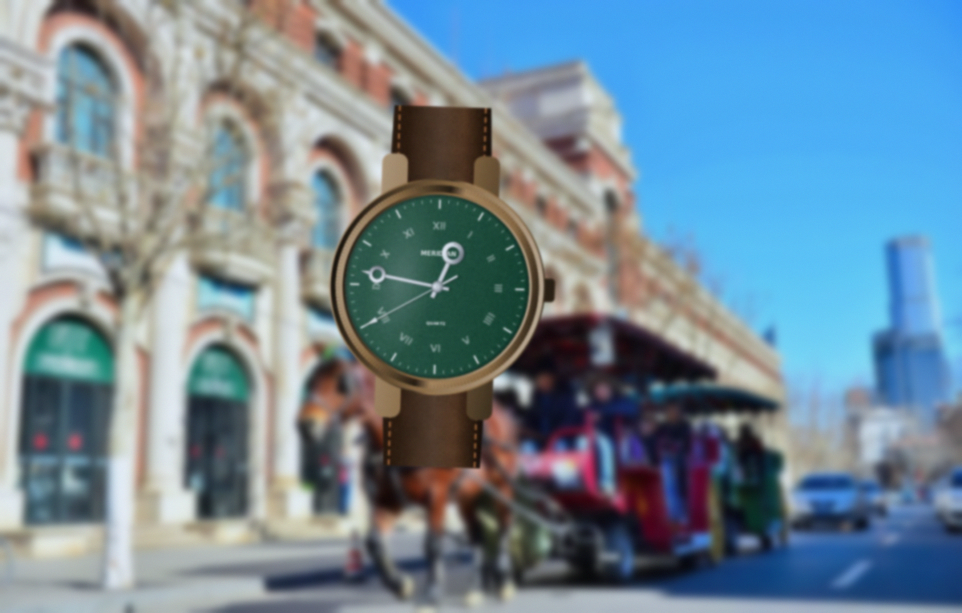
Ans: 12:46:40
